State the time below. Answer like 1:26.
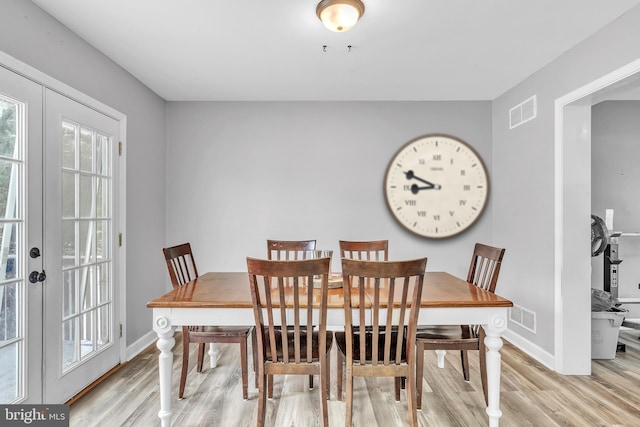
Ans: 8:49
